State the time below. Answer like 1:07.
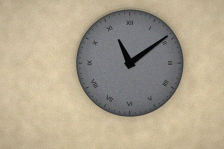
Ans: 11:09
